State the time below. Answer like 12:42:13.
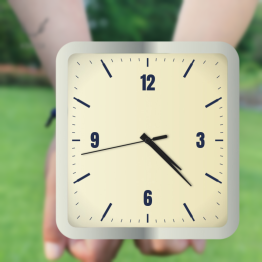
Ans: 4:22:43
